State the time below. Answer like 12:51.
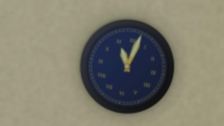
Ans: 11:02
